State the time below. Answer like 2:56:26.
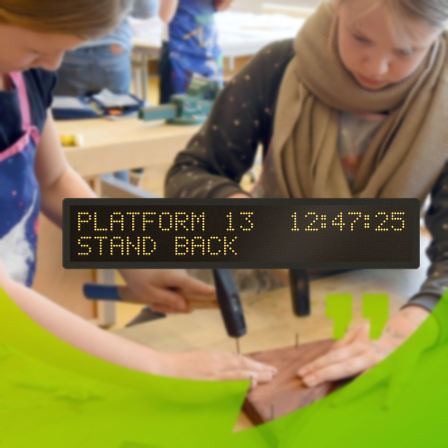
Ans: 12:47:25
